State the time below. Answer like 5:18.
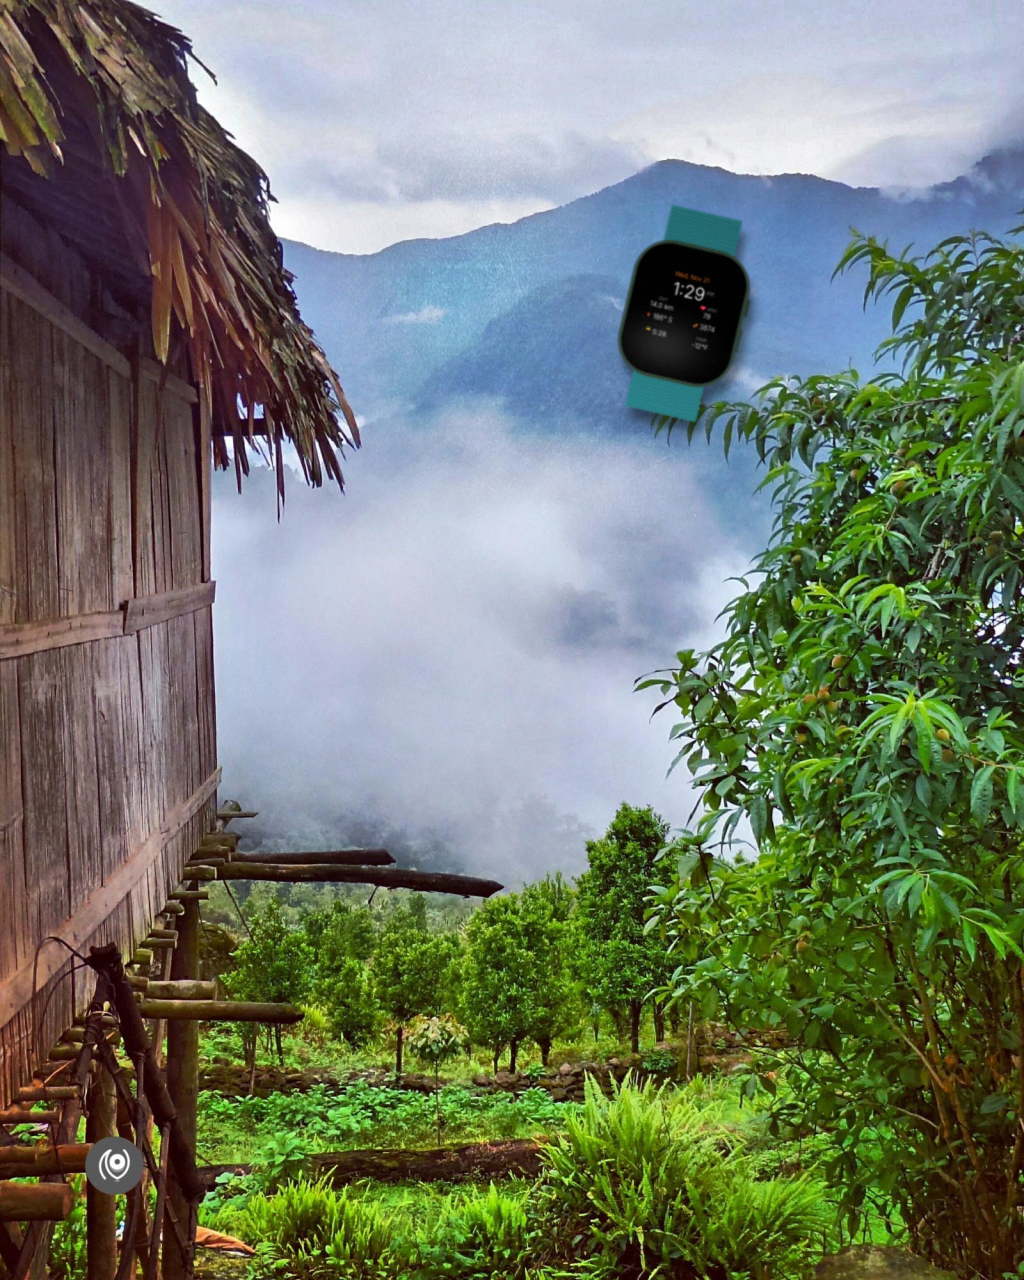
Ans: 1:29
